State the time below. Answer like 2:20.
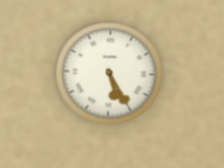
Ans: 5:25
